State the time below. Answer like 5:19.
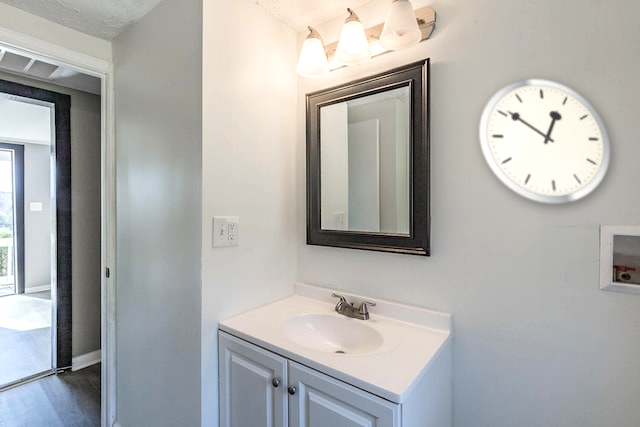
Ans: 12:51
